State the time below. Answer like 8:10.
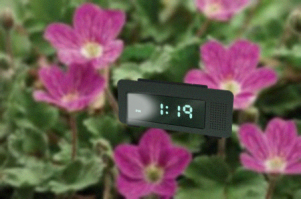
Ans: 1:19
